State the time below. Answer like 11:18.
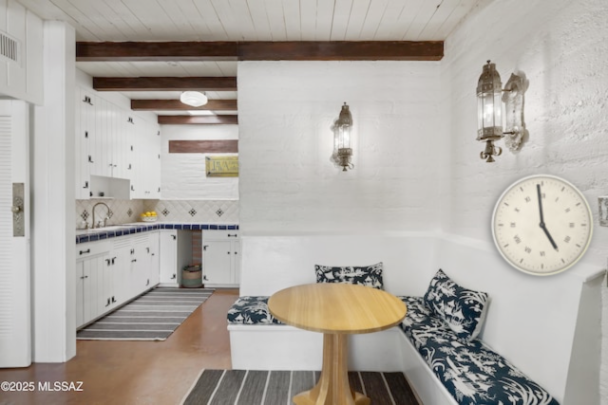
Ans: 4:59
